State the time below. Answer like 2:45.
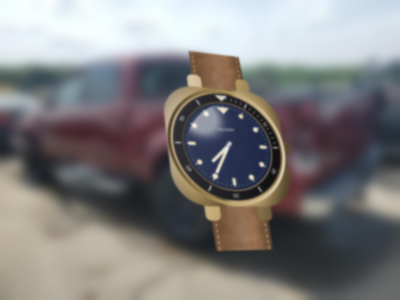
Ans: 7:35
